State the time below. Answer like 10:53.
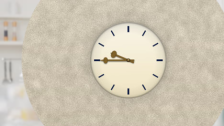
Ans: 9:45
